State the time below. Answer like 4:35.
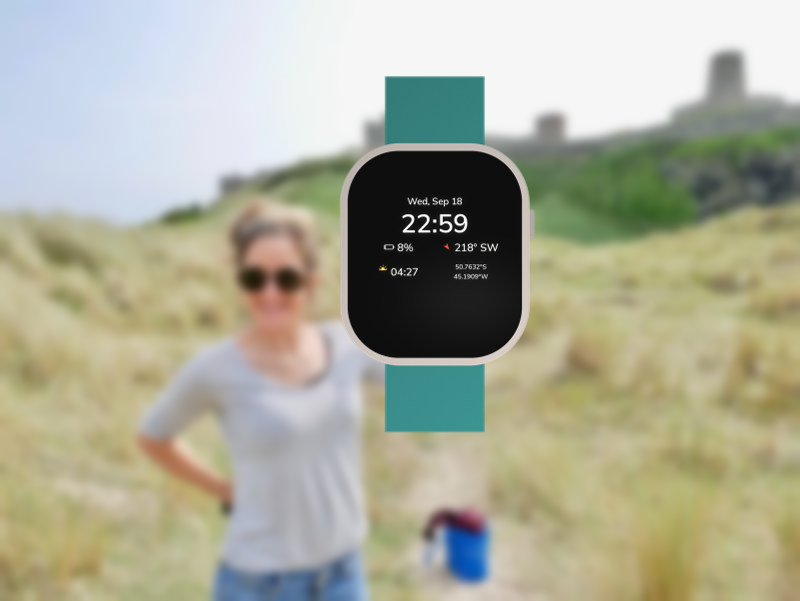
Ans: 22:59
